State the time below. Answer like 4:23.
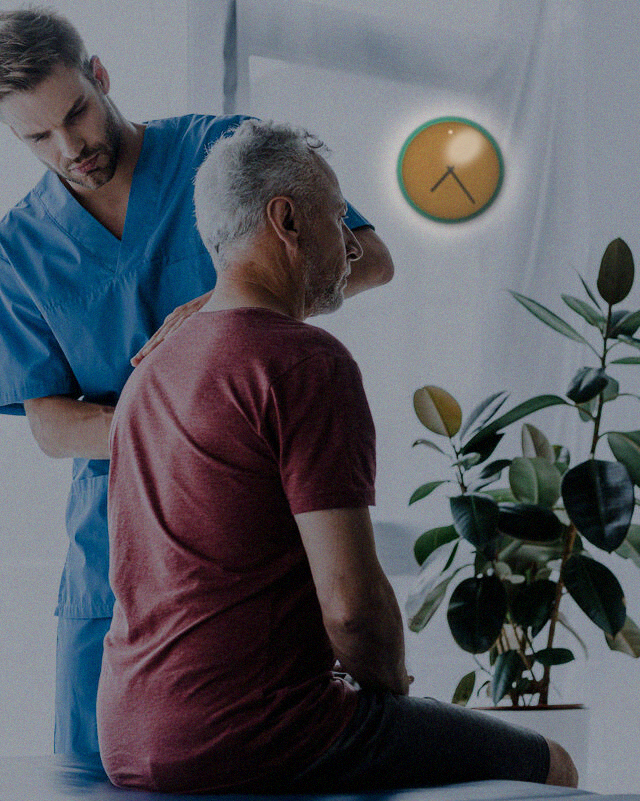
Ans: 7:24
